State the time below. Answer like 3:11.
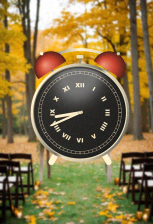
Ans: 8:41
